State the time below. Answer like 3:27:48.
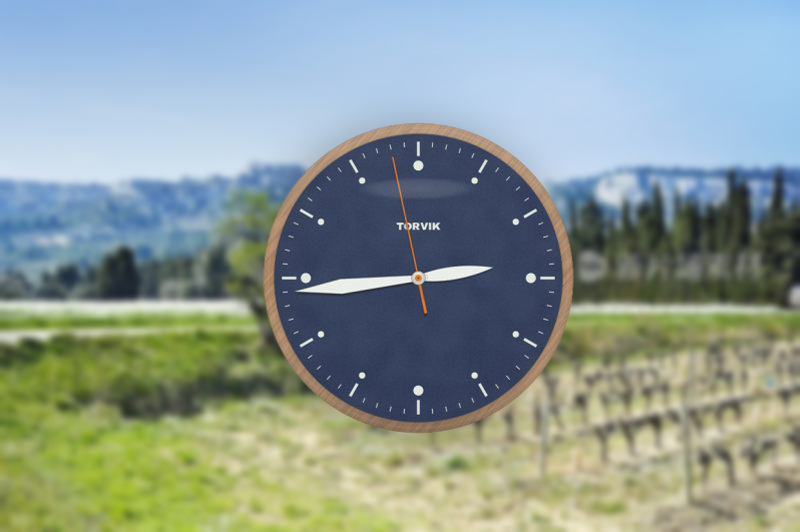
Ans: 2:43:58
